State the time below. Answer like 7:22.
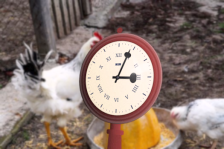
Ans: 3:04
